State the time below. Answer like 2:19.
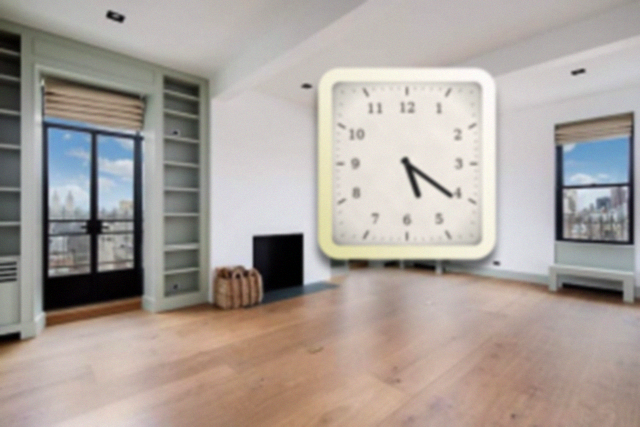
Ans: 5:21
